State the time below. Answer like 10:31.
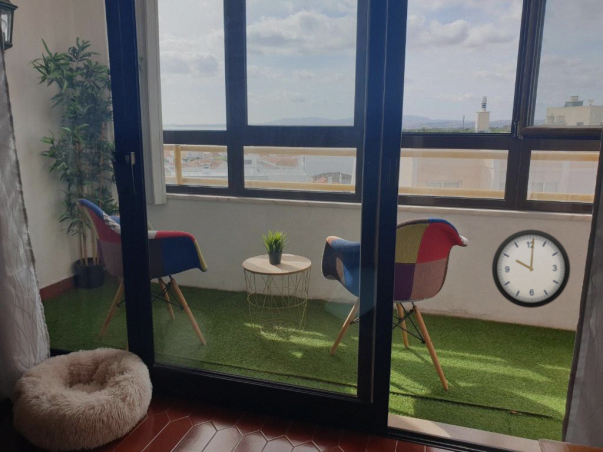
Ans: 10:01
